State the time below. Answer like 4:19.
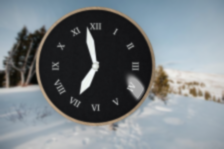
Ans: 6:58
